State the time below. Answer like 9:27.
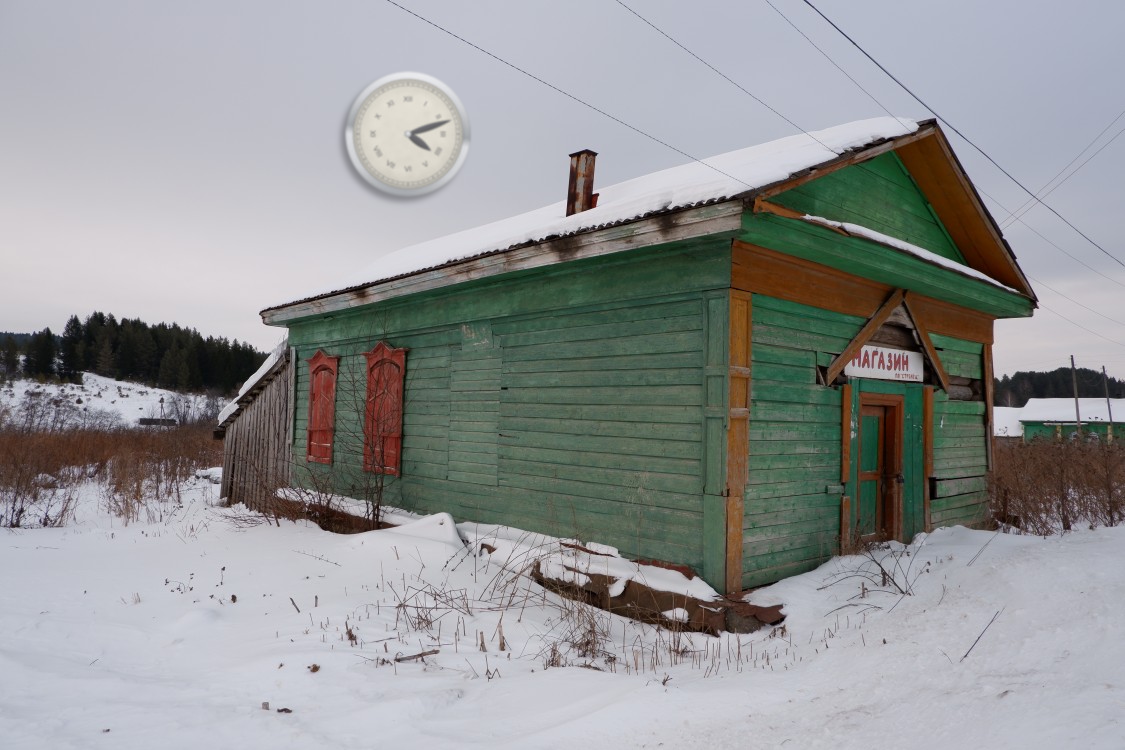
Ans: 4:12
